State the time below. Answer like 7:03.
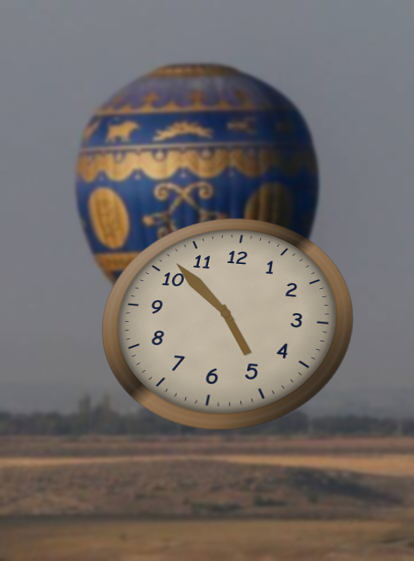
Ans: 4:52
